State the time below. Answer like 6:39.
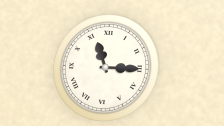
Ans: 11:15
